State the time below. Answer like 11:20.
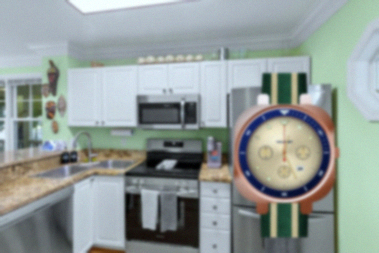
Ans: 12:26
